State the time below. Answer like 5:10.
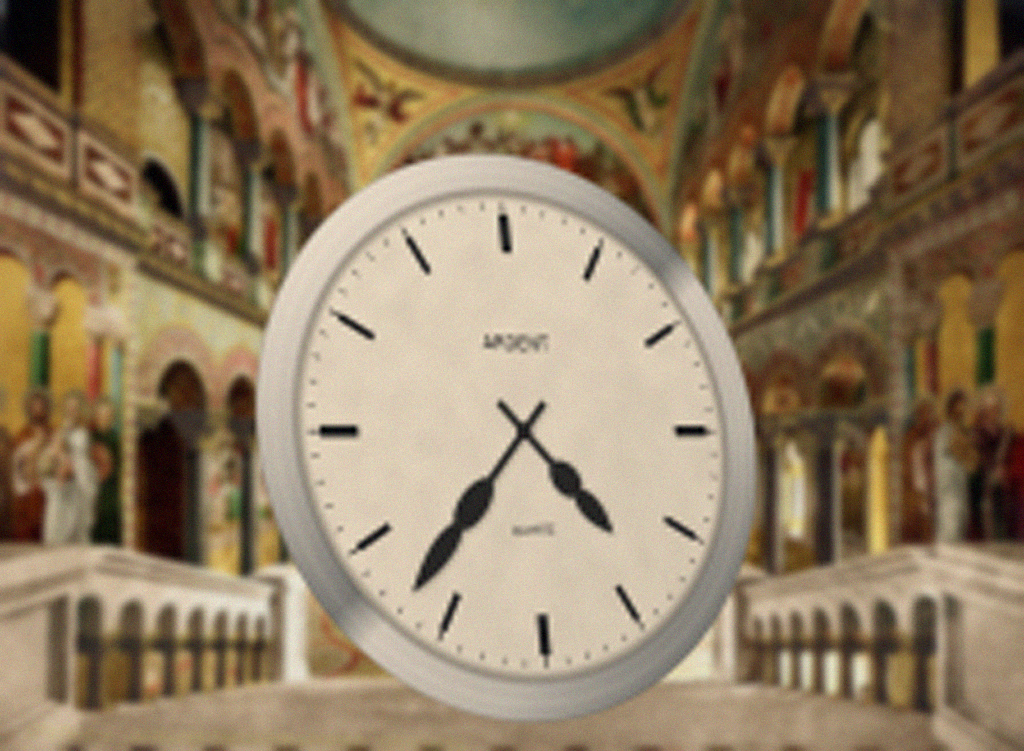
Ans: 4:37
